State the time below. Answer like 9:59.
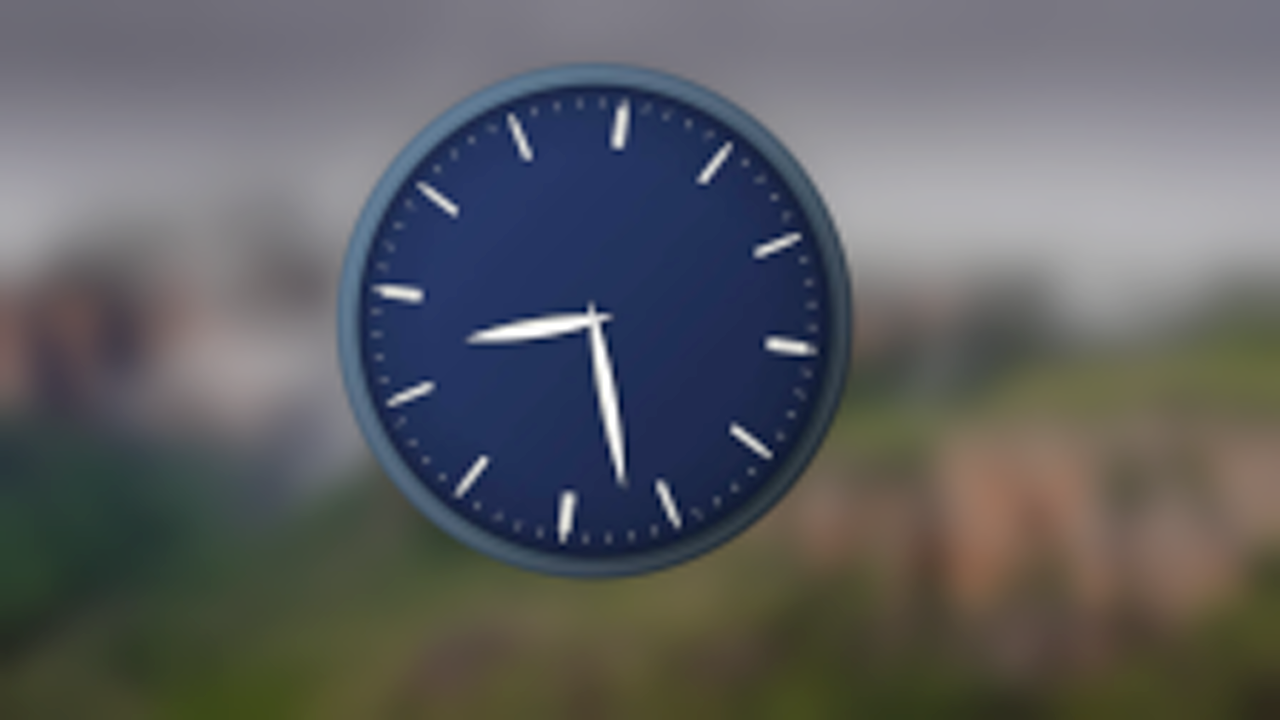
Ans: 8:27
